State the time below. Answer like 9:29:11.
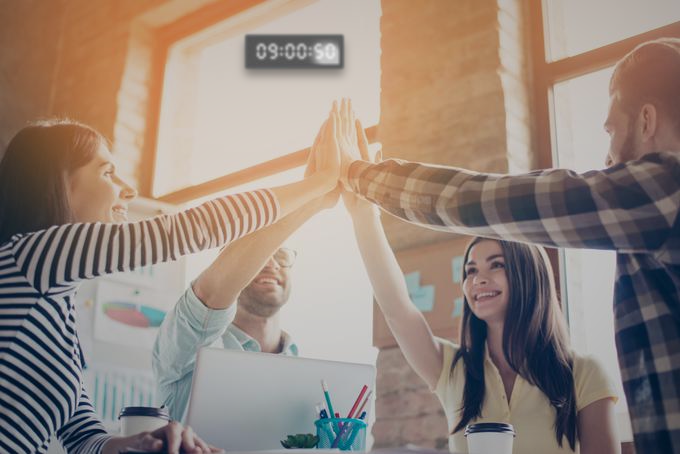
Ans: 9:00:50
